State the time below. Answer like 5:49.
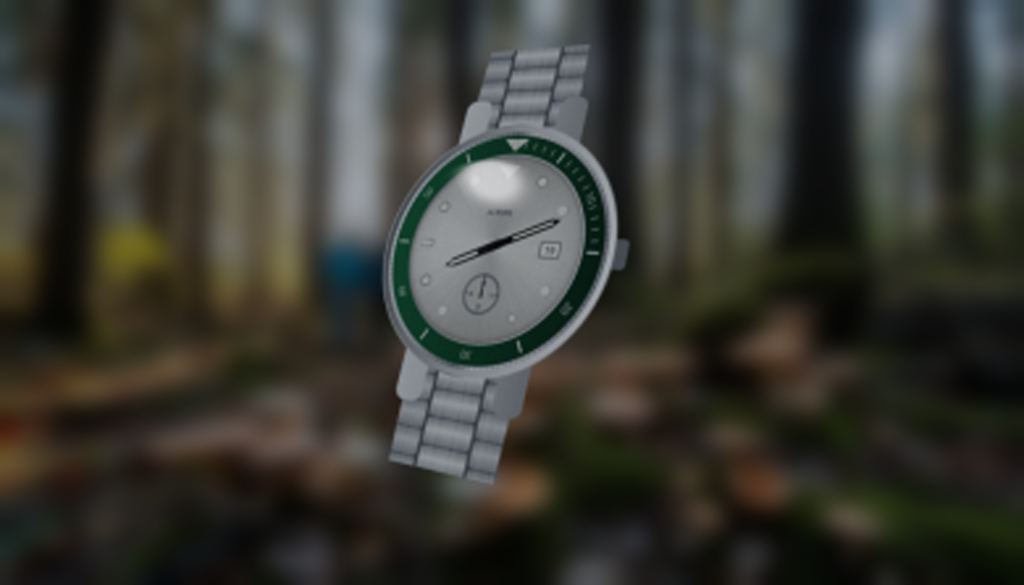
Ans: 8:11
